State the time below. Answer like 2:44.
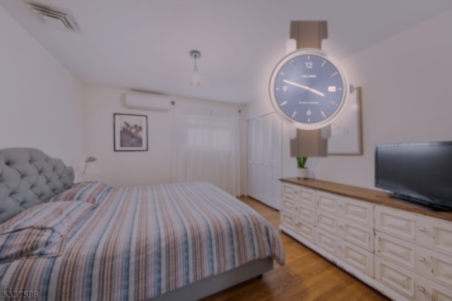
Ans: 3:48
